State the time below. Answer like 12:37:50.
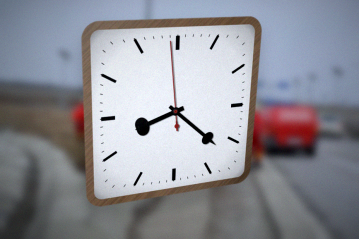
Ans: 8:21:59
